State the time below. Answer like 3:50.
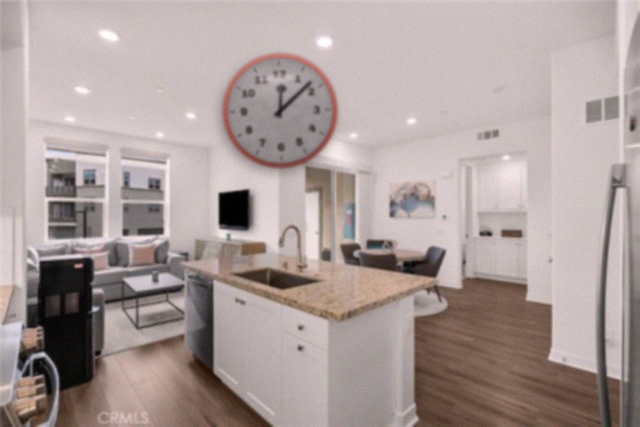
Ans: 12:08
